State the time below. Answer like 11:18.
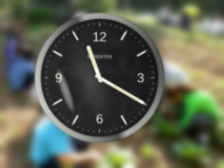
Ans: 11:20
